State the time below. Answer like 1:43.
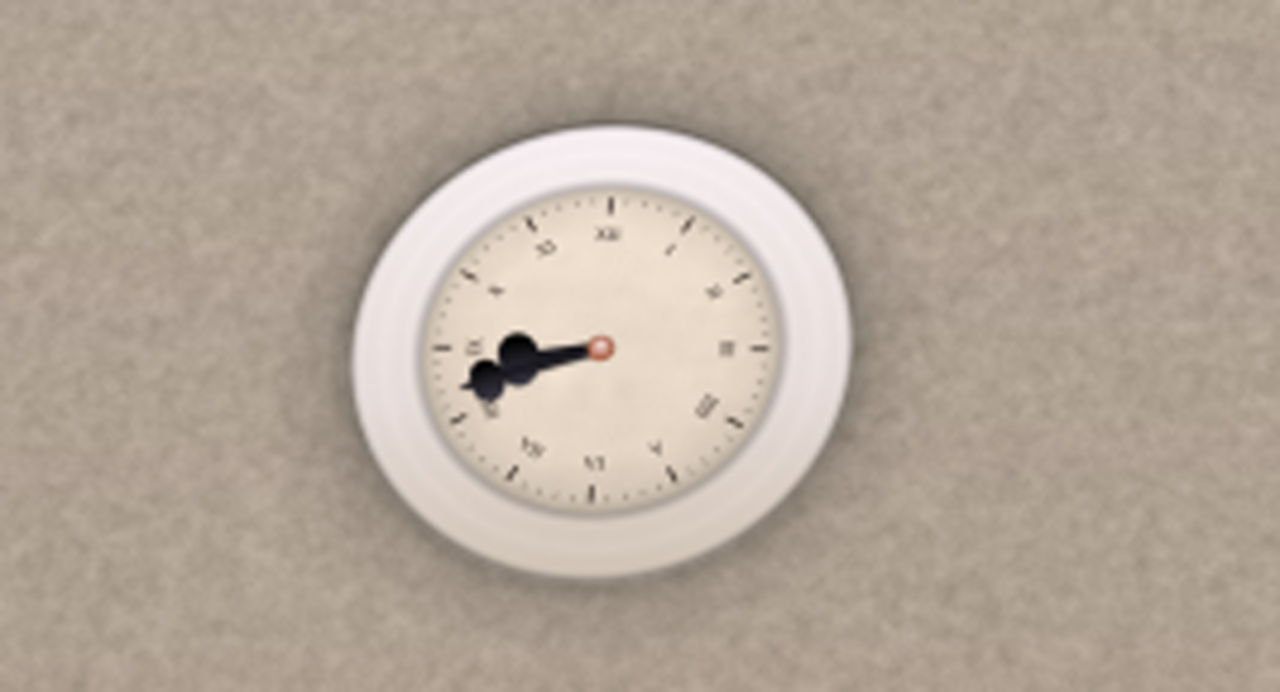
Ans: 8:42
